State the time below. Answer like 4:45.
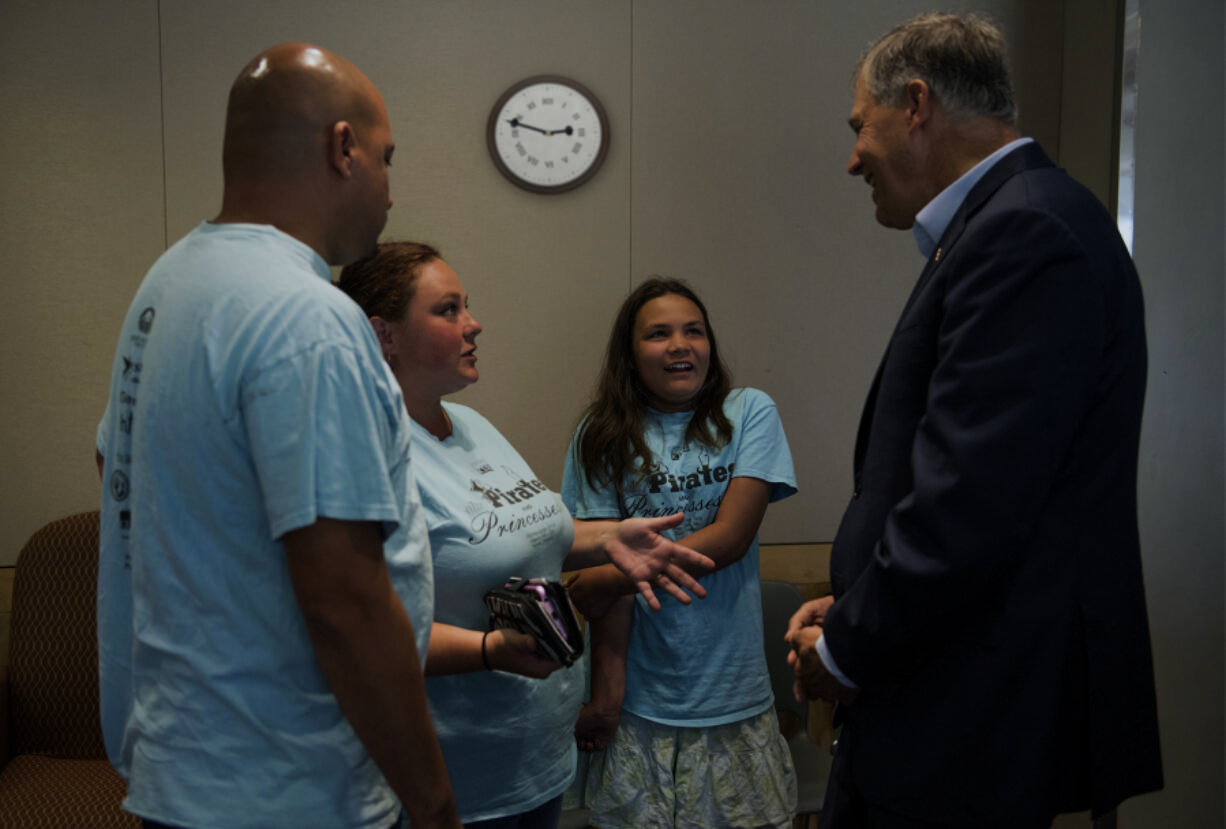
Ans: 2:48
